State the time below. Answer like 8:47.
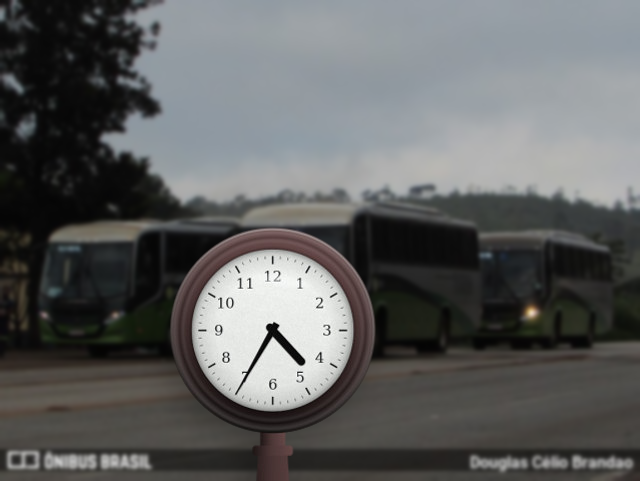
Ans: 4:35
